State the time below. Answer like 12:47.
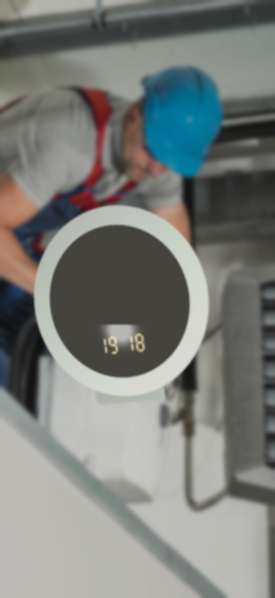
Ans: 19:18
